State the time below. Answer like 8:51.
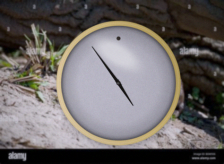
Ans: 4:54
